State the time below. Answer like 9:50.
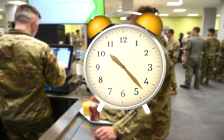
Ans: 10:23
